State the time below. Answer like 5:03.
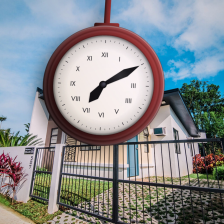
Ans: 7:10
